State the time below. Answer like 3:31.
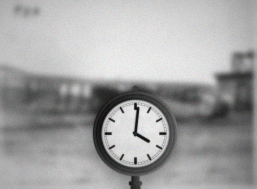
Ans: 4:01
